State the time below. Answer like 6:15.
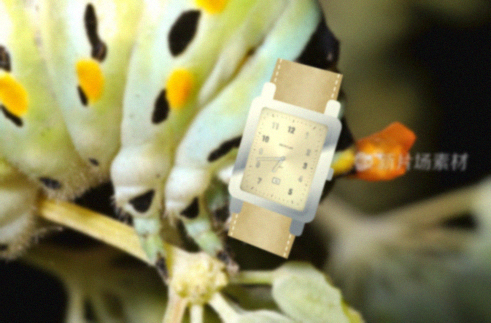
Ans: 6:42
